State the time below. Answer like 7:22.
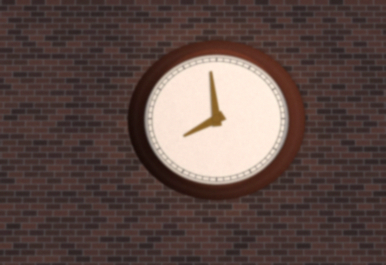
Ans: 7:59
